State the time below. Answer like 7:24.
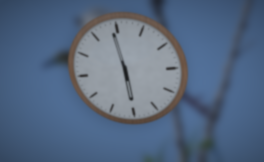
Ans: 5:59
